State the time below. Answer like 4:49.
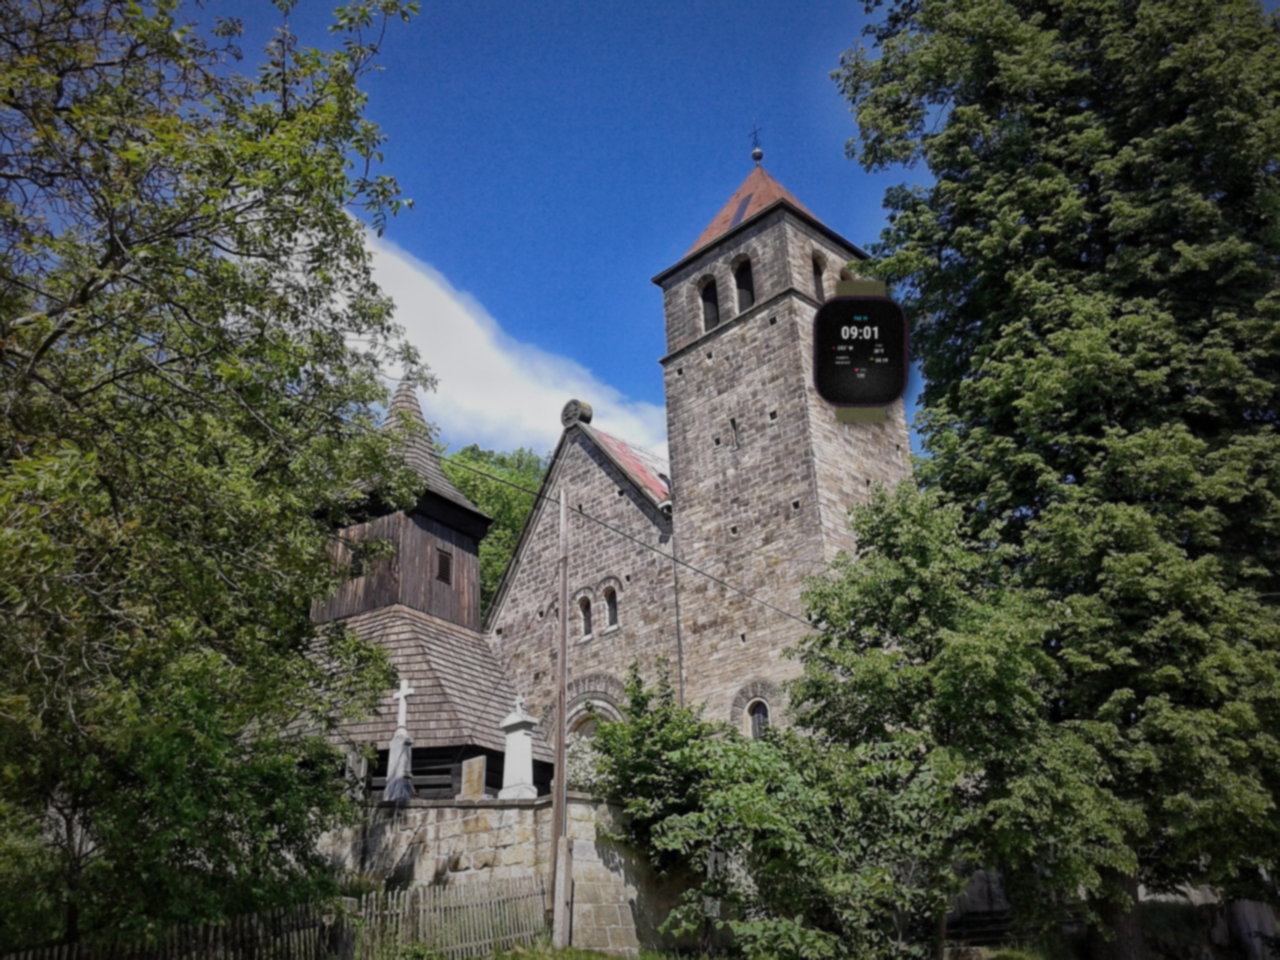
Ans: 9:01
